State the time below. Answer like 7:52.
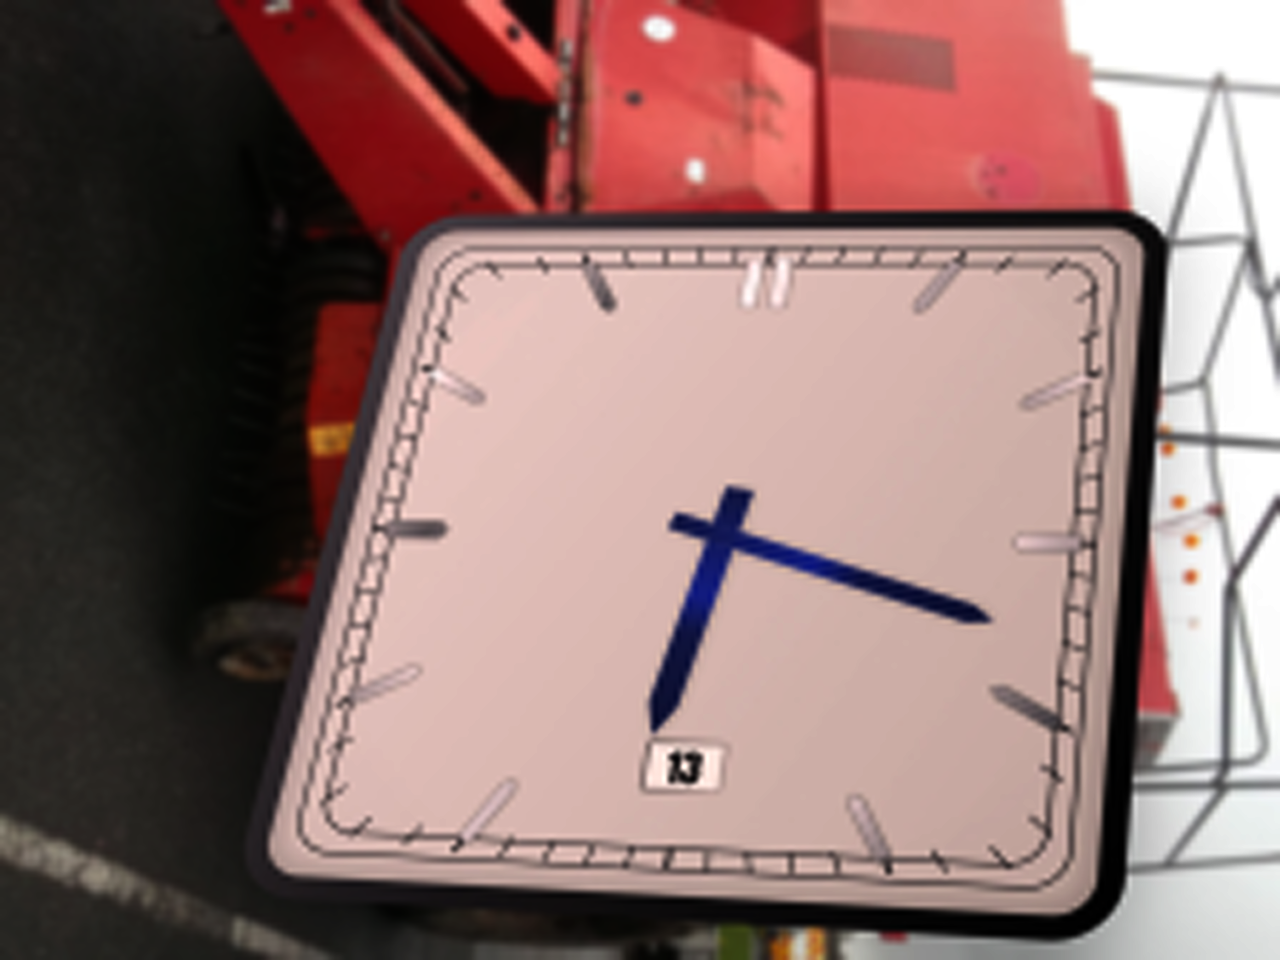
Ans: 6:18
